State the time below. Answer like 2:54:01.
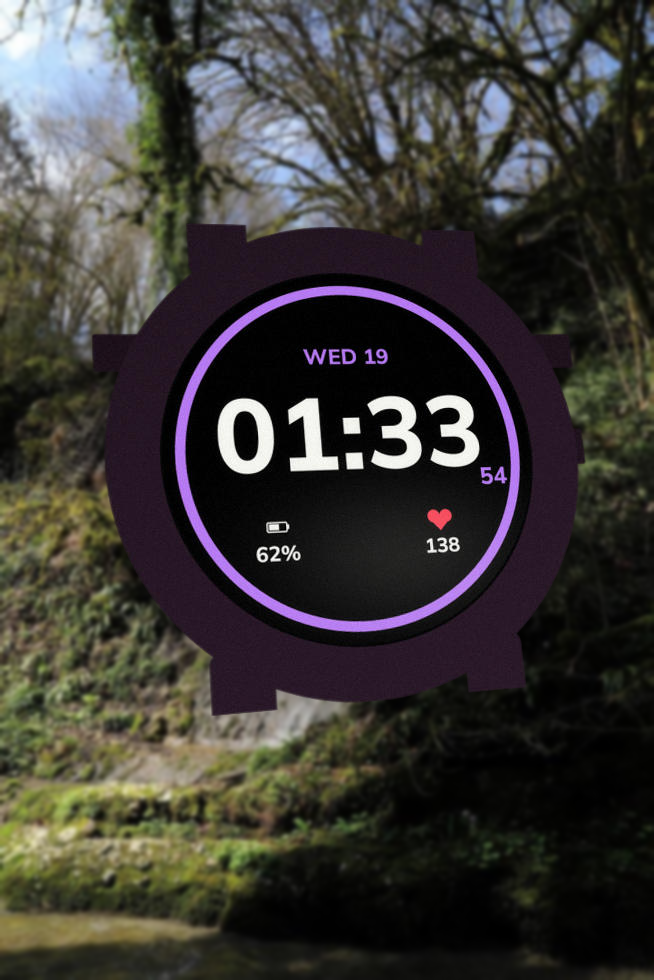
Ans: 1:33:54
